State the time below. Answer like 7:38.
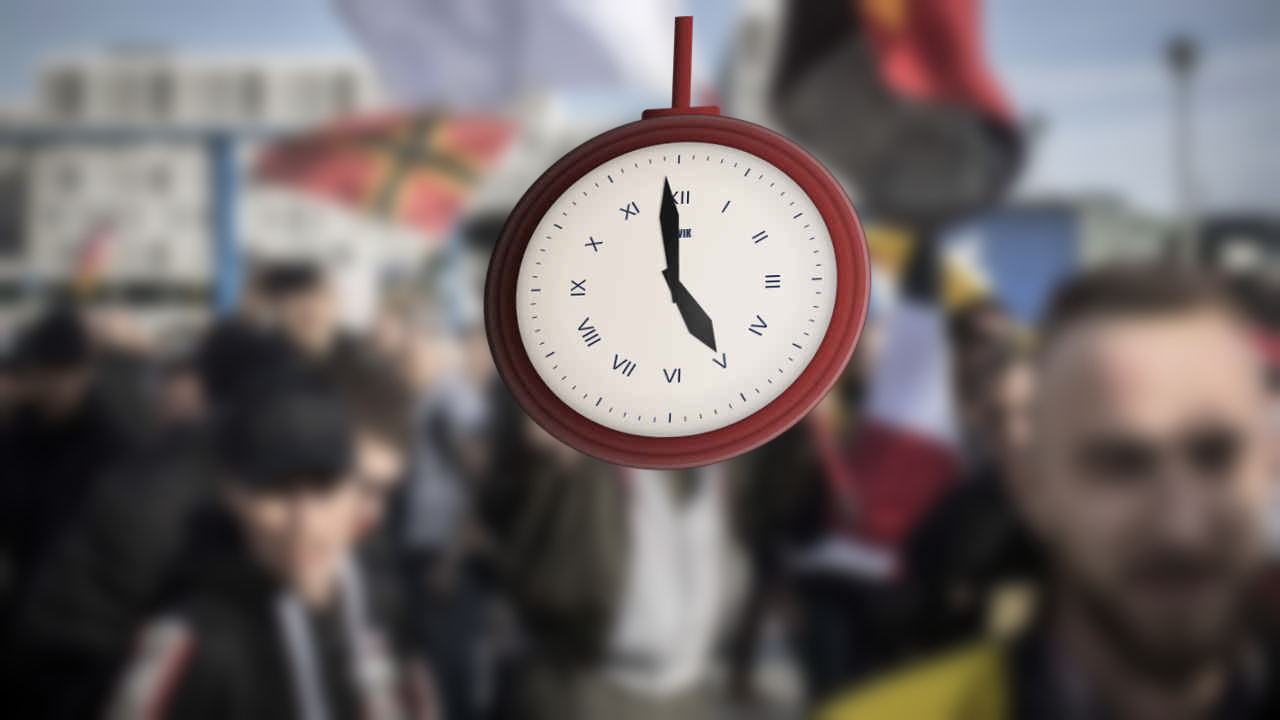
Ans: 4:59
